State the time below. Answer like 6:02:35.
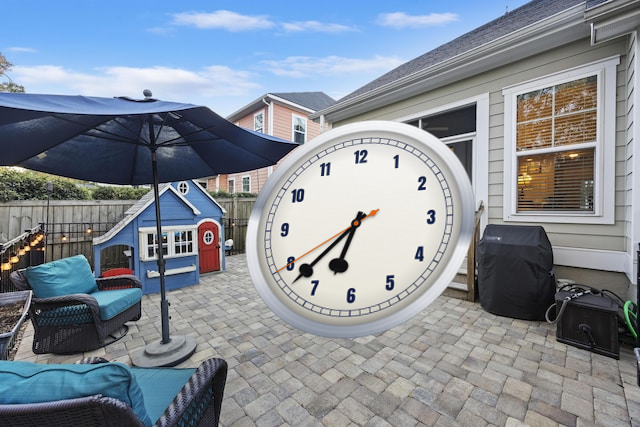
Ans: 6:37:40
